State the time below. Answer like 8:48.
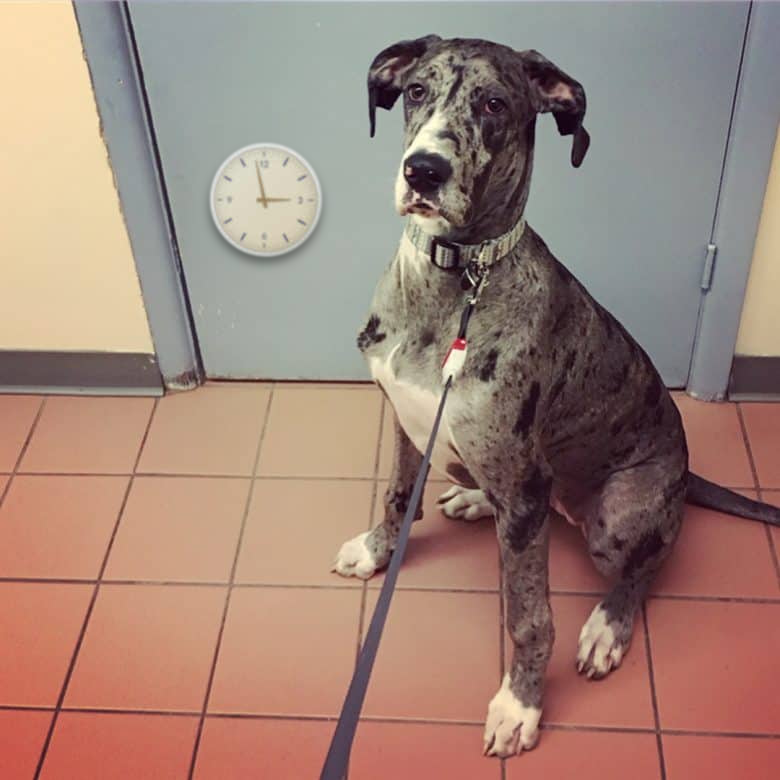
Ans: 2:58
